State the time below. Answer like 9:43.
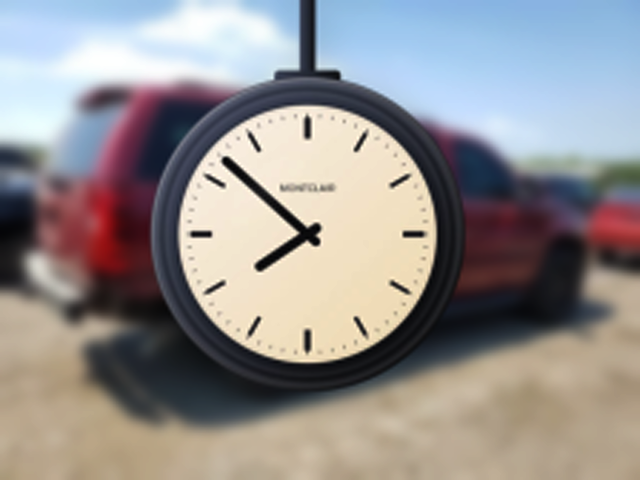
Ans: 7:52
